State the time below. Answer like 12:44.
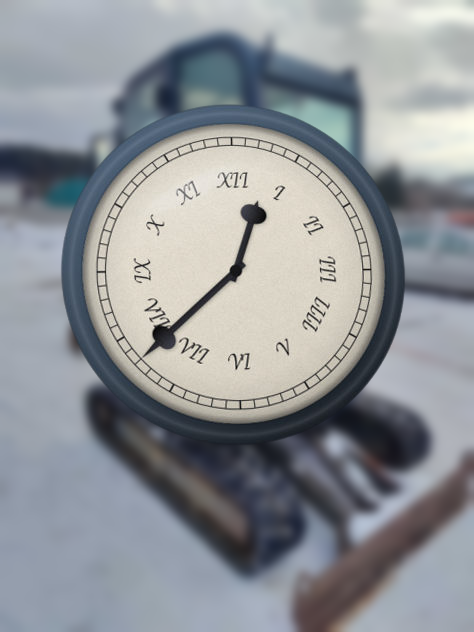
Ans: 12:38
